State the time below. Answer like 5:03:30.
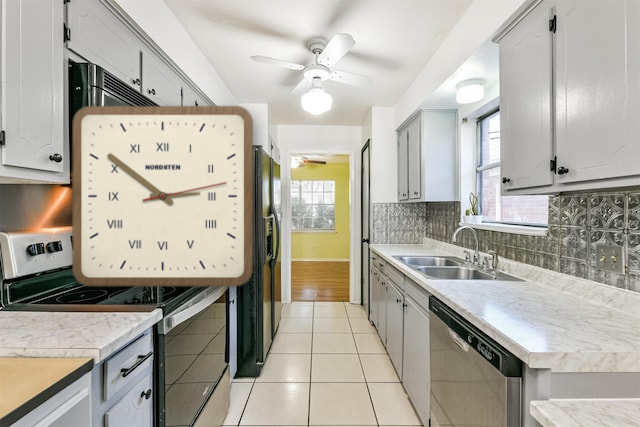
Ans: 2:51:13
